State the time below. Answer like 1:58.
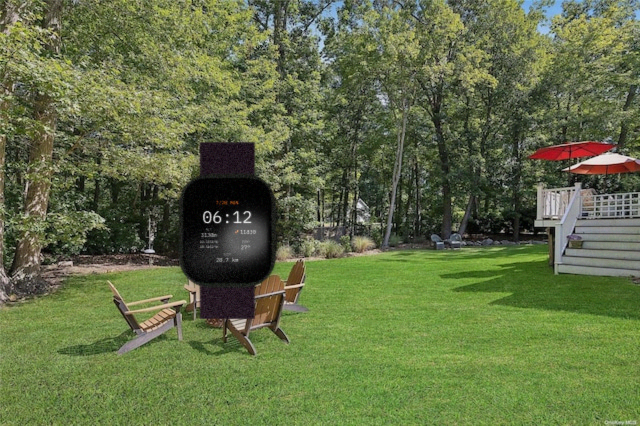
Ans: 6:12
